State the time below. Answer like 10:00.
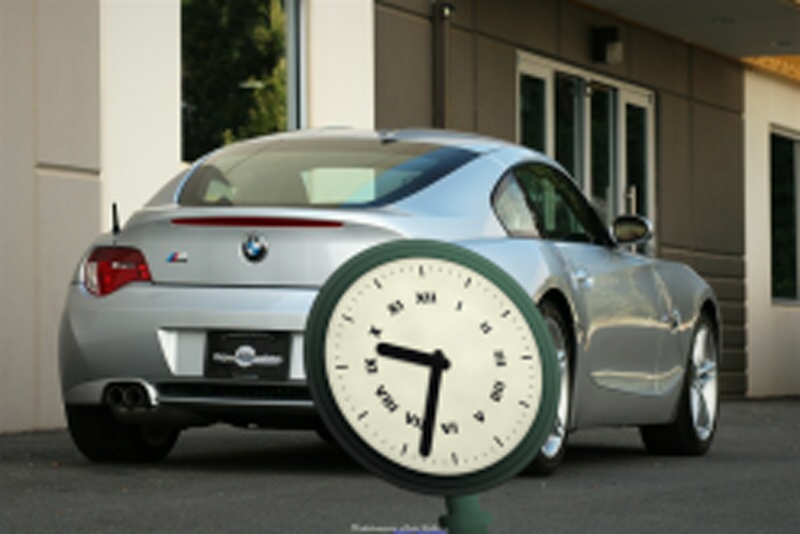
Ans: 9:33
